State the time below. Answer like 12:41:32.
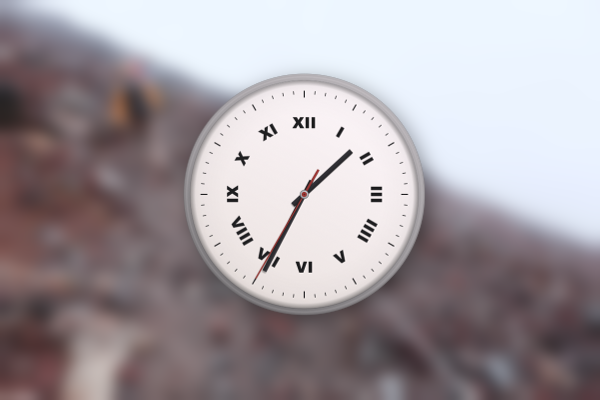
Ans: 1:34:35
